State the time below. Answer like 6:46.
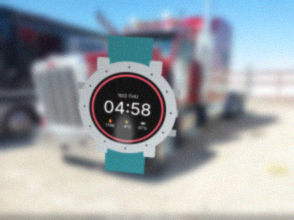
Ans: 4:58
